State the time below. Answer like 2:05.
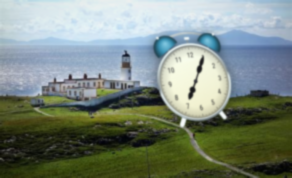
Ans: 7:05
